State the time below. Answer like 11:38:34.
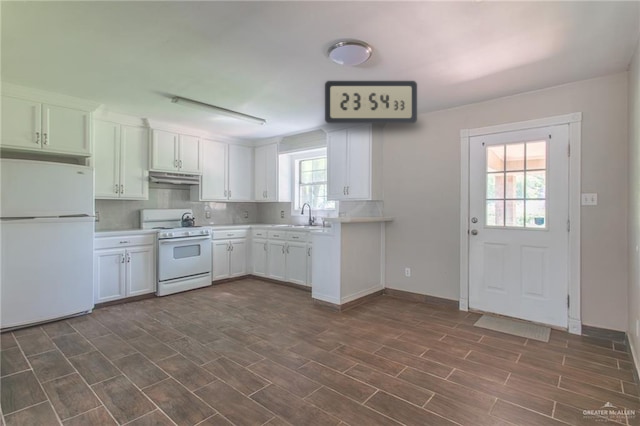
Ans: 23:54:33
